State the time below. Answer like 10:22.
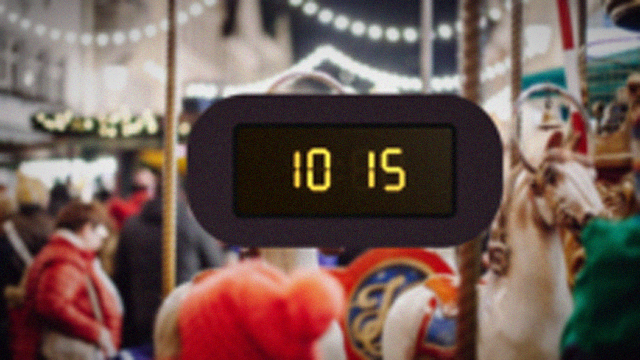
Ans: 10:15
